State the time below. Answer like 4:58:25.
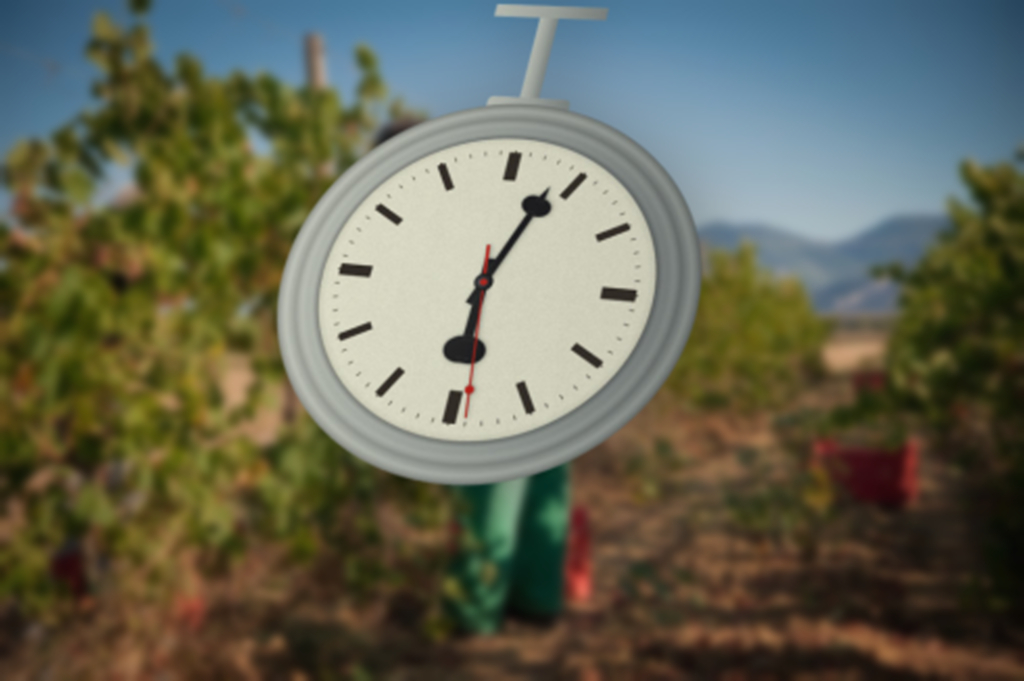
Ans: 6:03:29
